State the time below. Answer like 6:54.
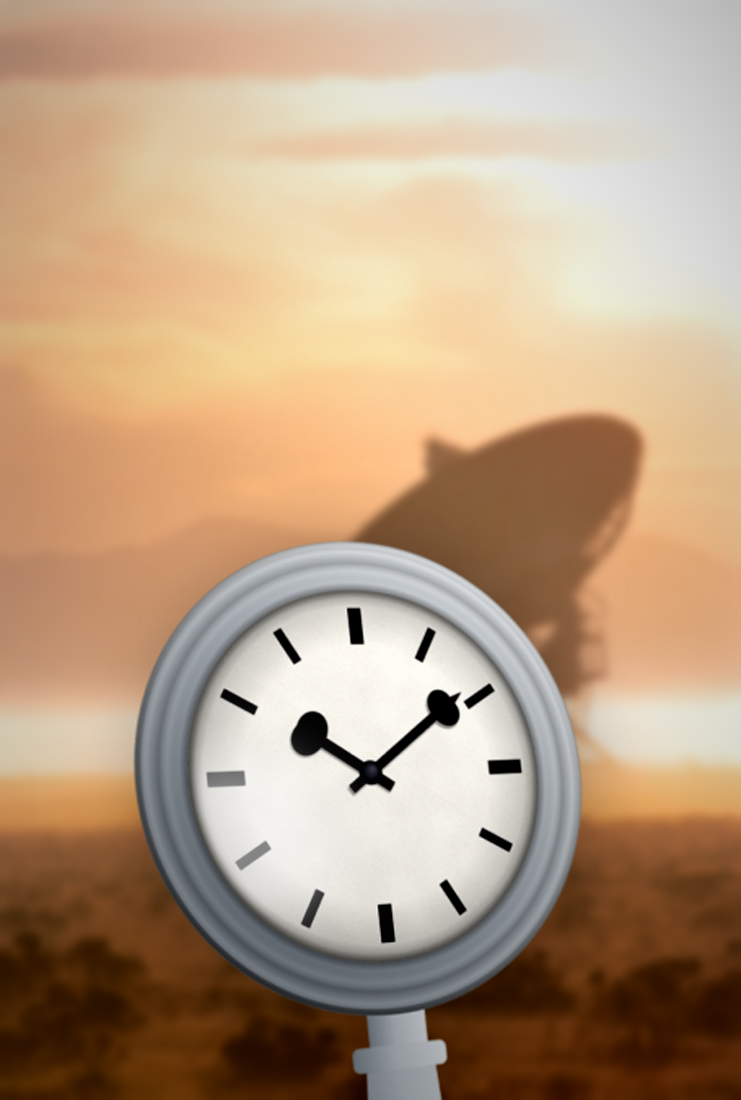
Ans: 10:09
